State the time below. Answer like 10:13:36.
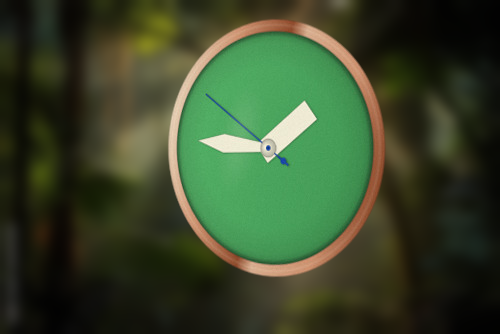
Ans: 1:45:51
